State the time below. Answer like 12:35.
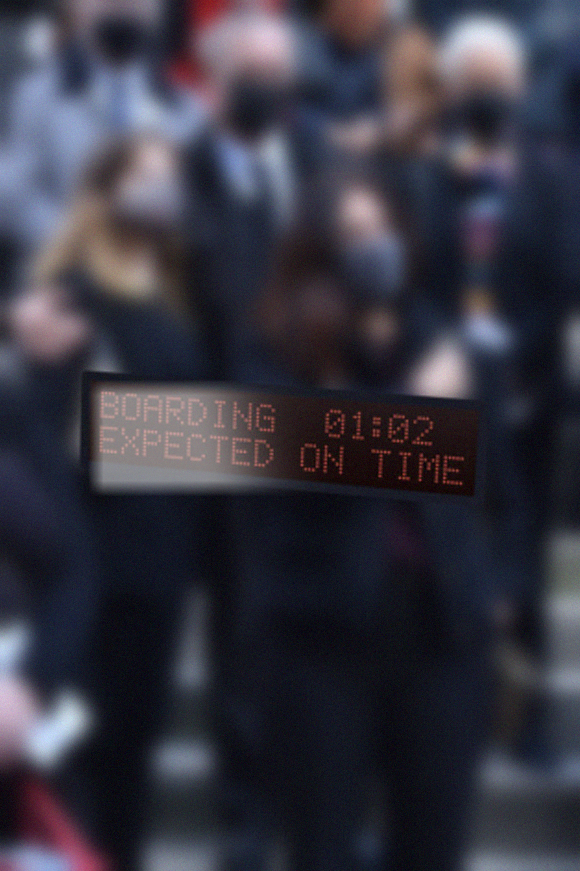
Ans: 1:02
